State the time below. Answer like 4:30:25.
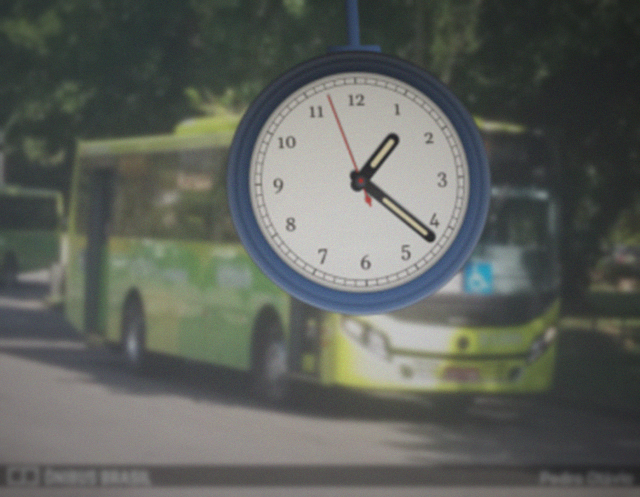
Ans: 1:21:57
